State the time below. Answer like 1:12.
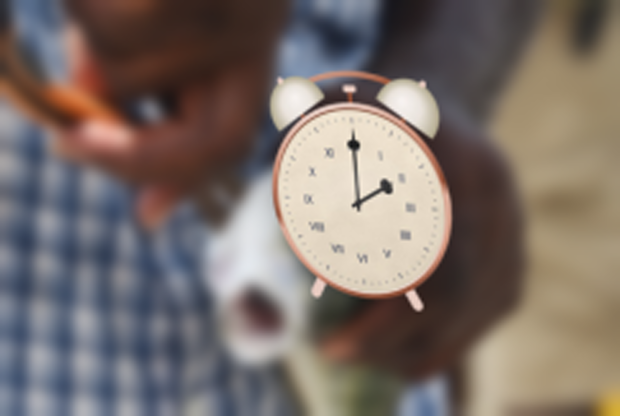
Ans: 2:00
